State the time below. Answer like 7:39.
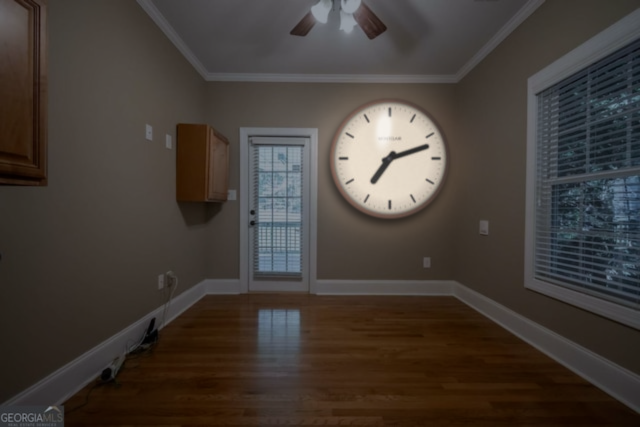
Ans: 7:12
